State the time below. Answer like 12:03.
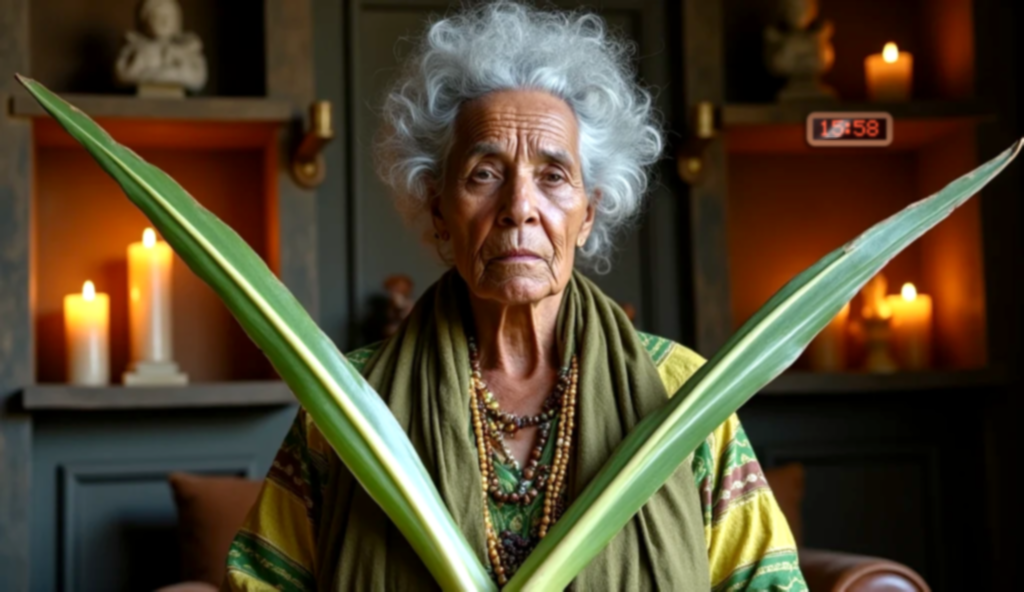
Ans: 15:58
